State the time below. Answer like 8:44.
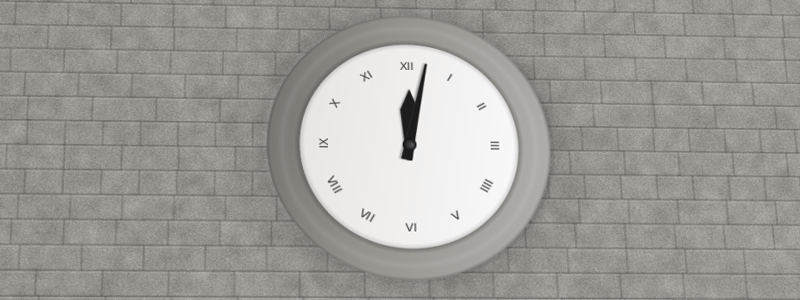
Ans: 12:02
